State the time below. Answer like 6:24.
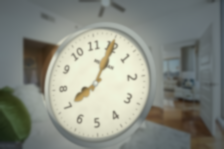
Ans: 7:00
